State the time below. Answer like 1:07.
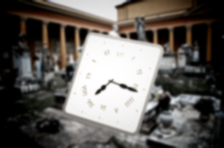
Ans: 7:16
